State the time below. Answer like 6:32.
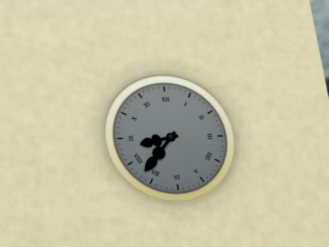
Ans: 8:37
